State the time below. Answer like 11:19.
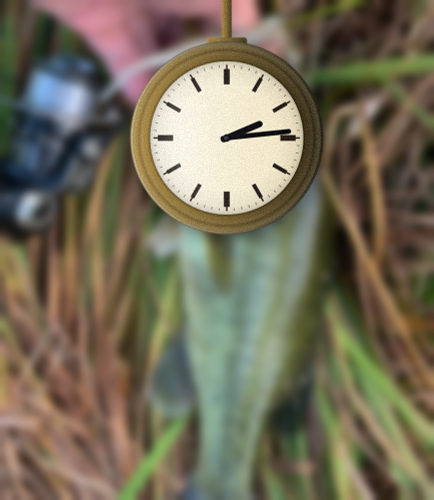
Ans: 2:14
